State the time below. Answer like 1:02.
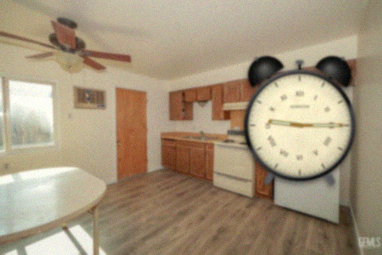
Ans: 9:15
